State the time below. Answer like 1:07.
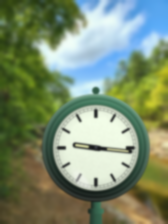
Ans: 9:16
